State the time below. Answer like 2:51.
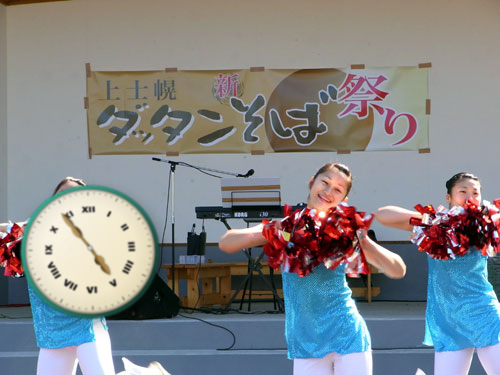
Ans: 4:54
